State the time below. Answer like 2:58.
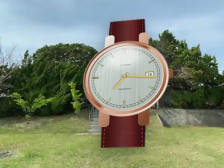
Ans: 7:16
